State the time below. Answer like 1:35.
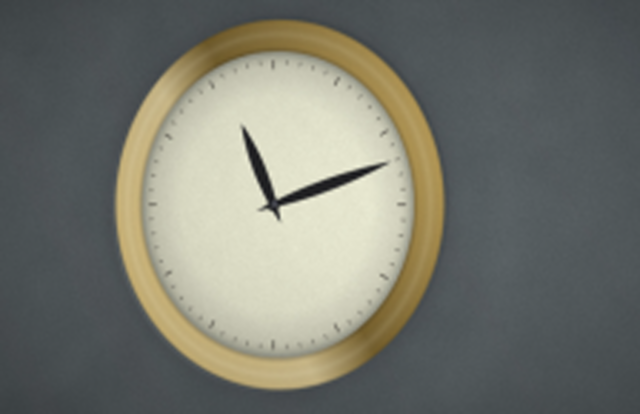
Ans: 11:12
